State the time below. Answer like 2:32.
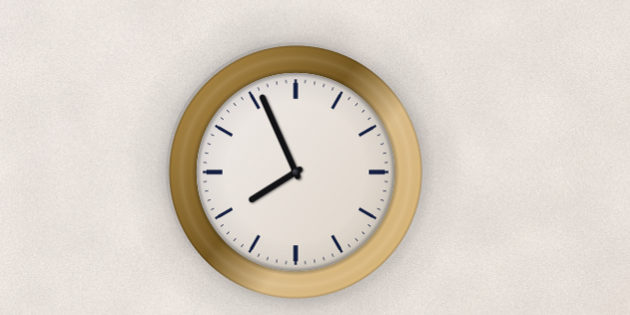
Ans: 7:56
